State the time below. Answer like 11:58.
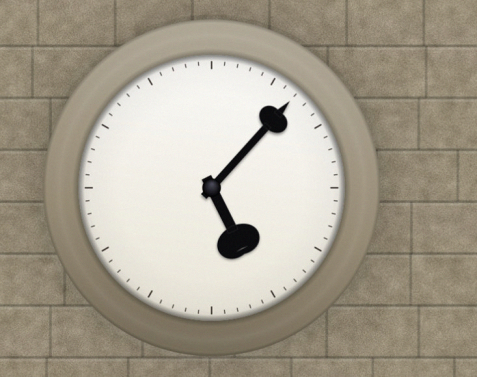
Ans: 5:07
